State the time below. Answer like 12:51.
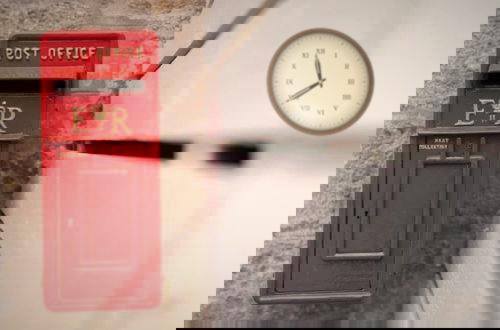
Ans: 11:40
